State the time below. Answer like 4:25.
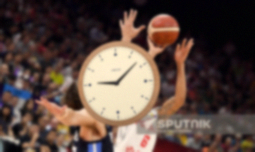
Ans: 9:08
